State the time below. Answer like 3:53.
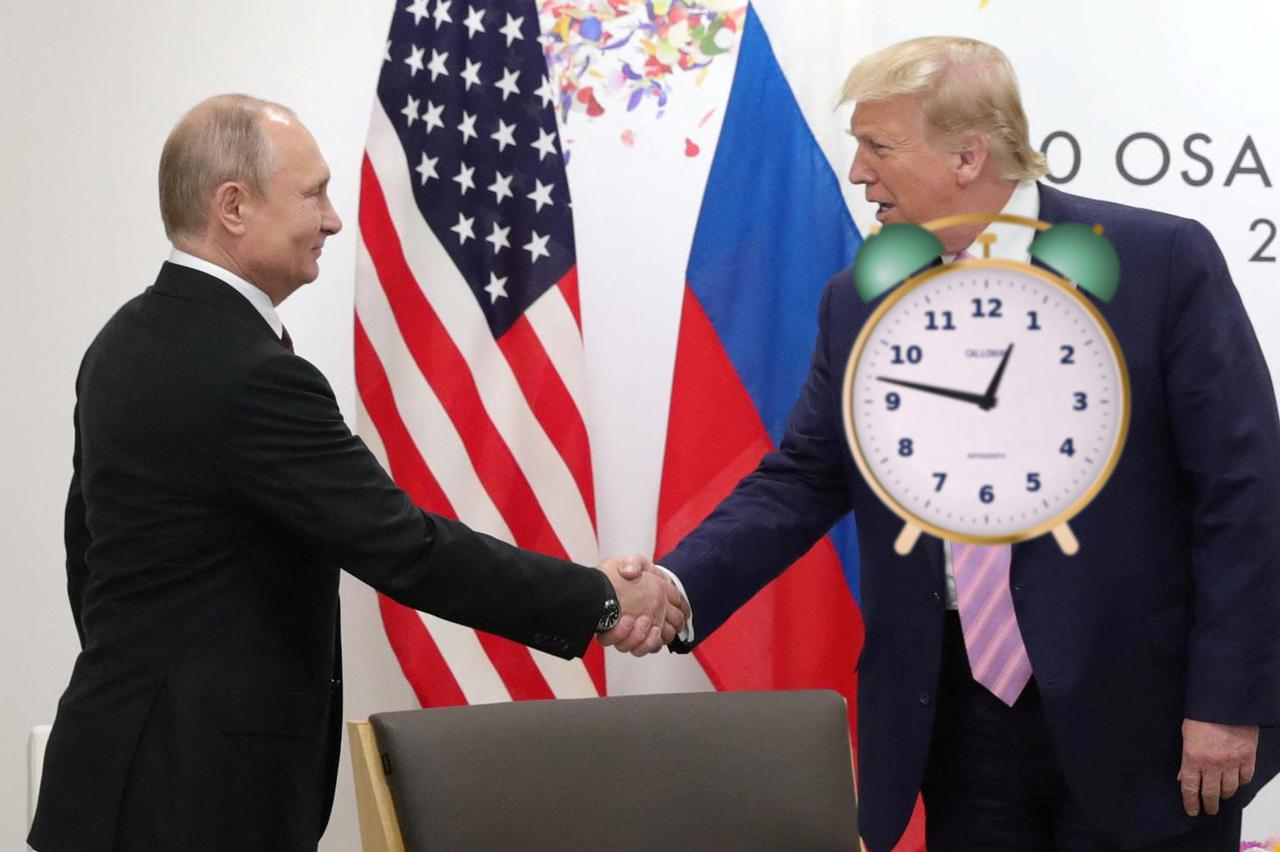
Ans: 12:47
